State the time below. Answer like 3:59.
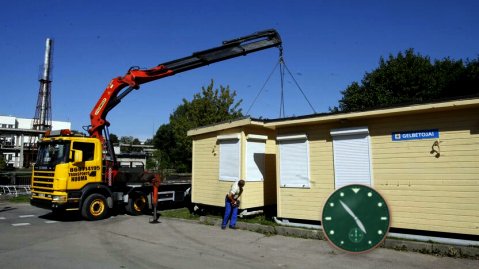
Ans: 4:53
